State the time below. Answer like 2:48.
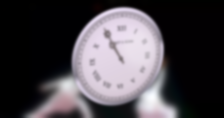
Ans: 10:55
